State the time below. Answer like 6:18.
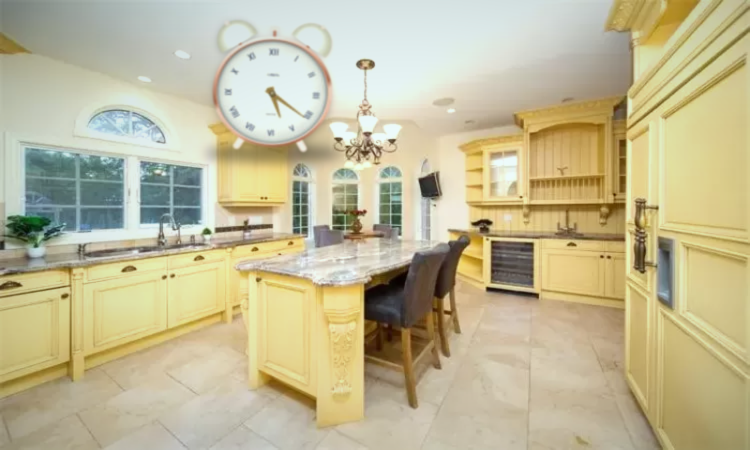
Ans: 5:21
